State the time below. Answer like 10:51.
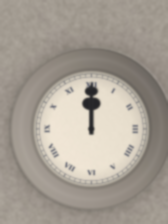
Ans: 12:00
